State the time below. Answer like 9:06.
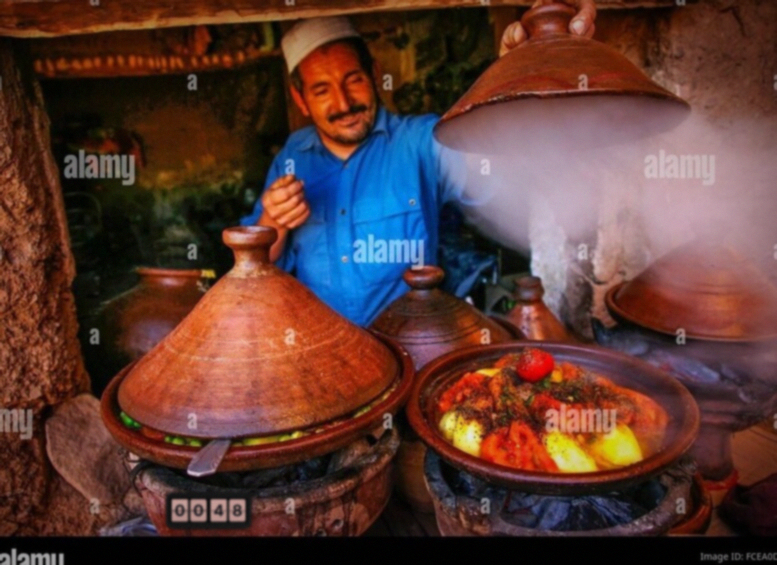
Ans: 0:48
